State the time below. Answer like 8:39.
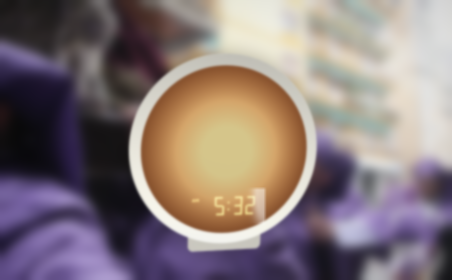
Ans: 5:32
